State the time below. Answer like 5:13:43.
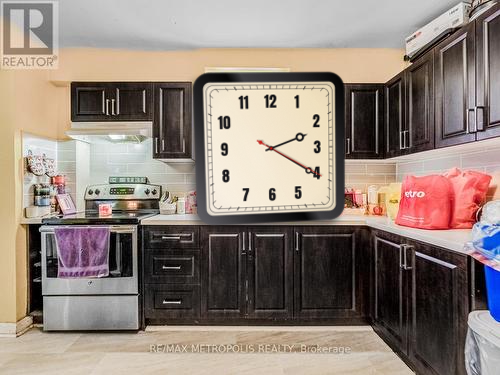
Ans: 2:20:20
